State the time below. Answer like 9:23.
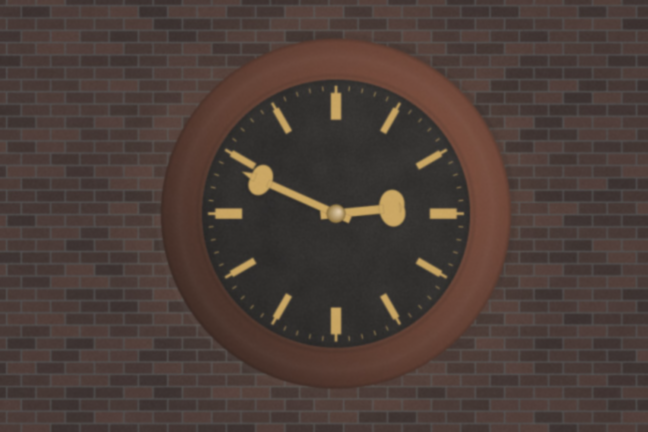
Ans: 2:49
